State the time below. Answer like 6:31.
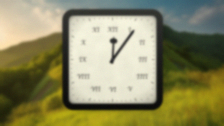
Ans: 12:06
